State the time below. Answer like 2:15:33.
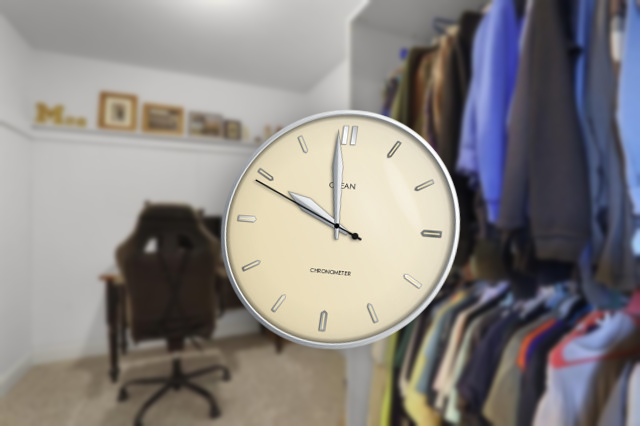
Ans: 9:58:49
